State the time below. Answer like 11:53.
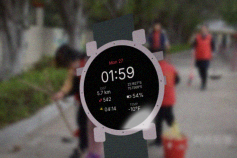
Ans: 1:59
